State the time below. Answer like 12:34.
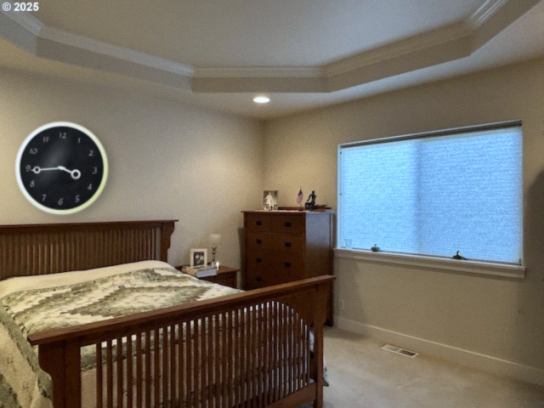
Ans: 3:44
